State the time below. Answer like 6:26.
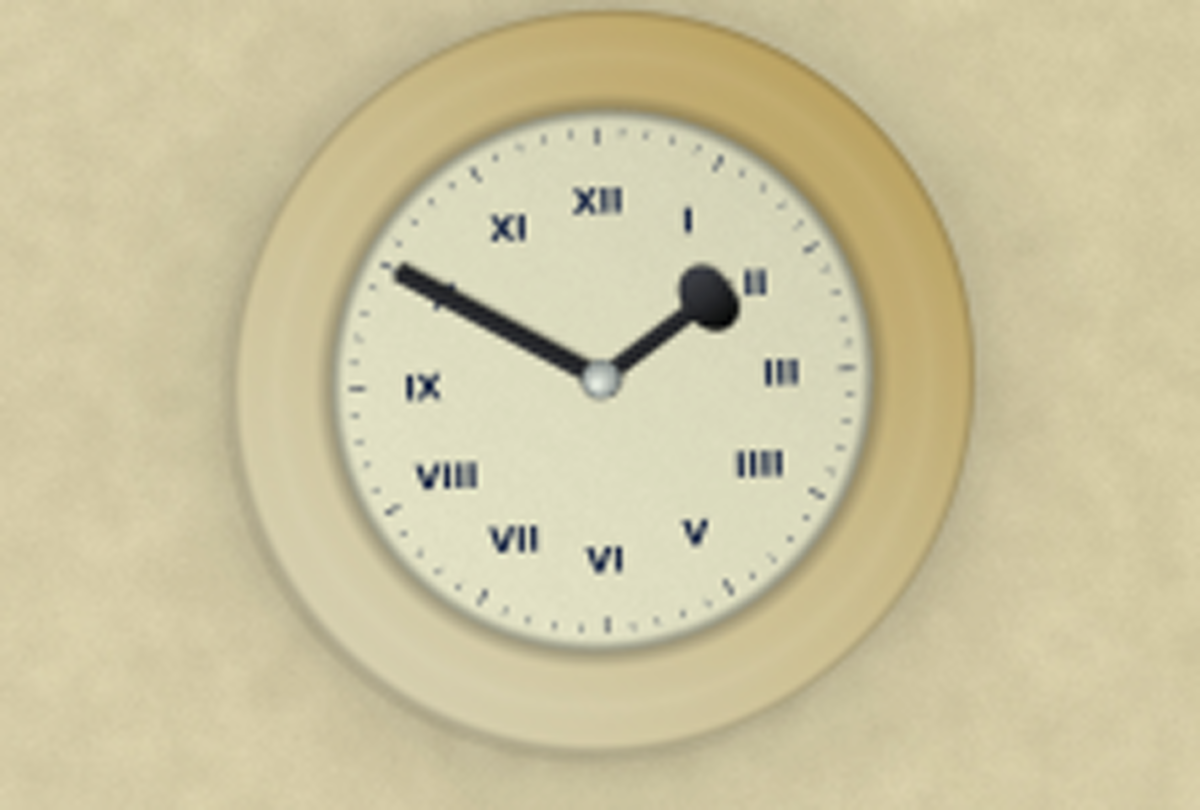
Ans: 1:50
